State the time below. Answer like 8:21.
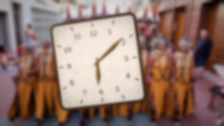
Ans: 6:09
